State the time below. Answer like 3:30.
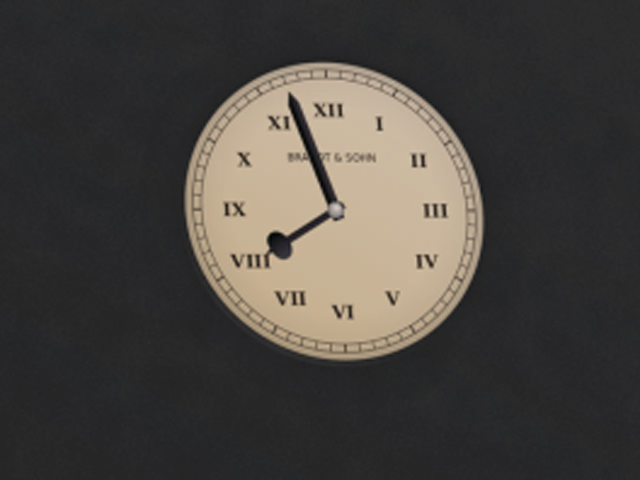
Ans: 7:57
